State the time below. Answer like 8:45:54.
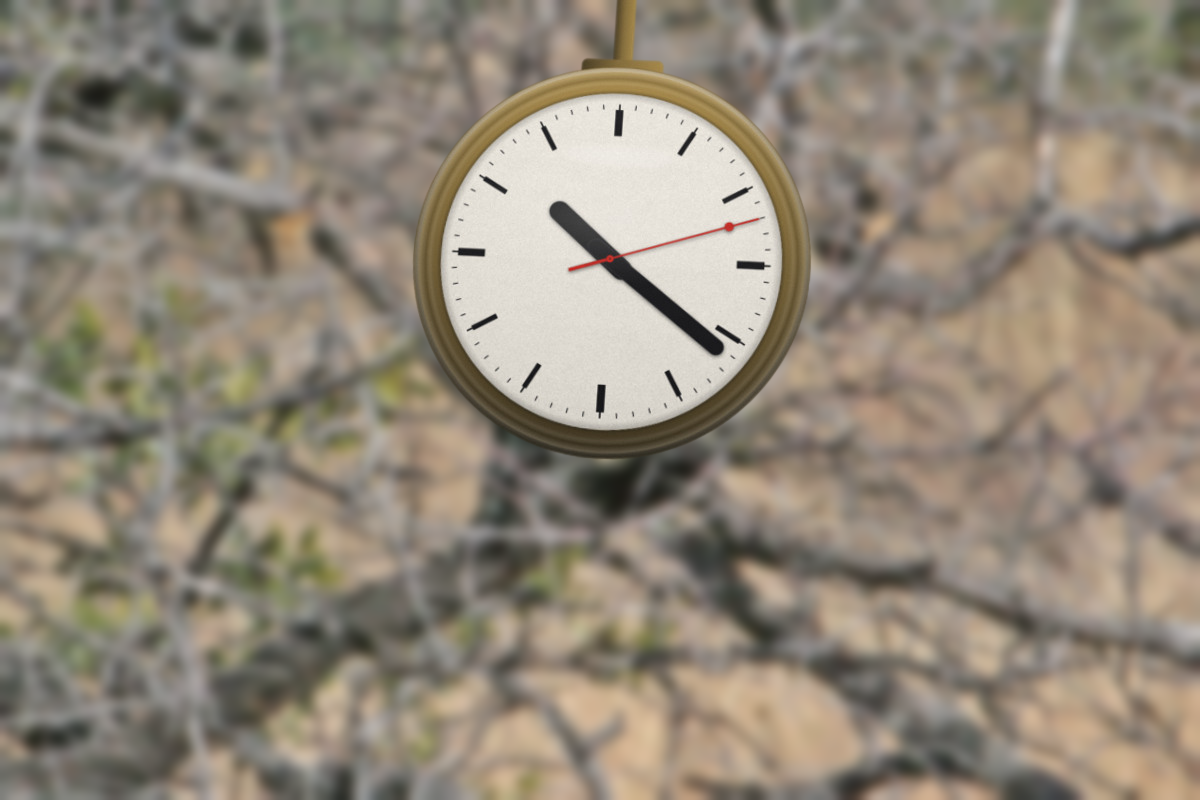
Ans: 10:21:12
